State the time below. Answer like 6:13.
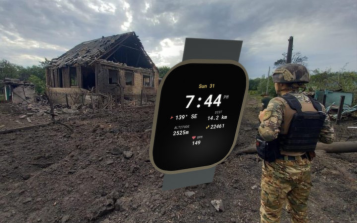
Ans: 7:44
